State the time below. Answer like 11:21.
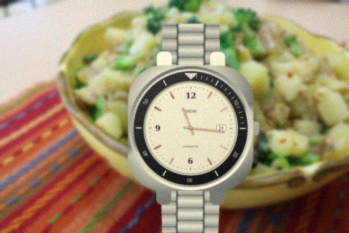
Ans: 11:16
